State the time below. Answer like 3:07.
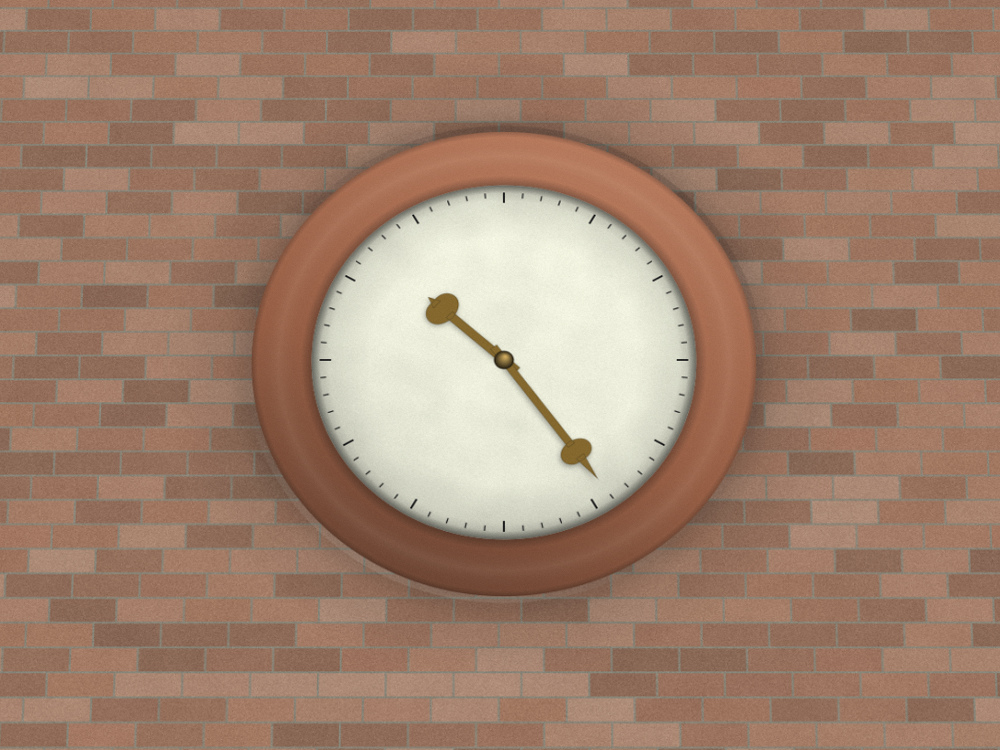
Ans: 10:24
